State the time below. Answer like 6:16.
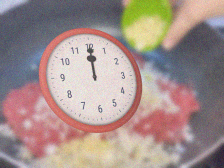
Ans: 12:00
